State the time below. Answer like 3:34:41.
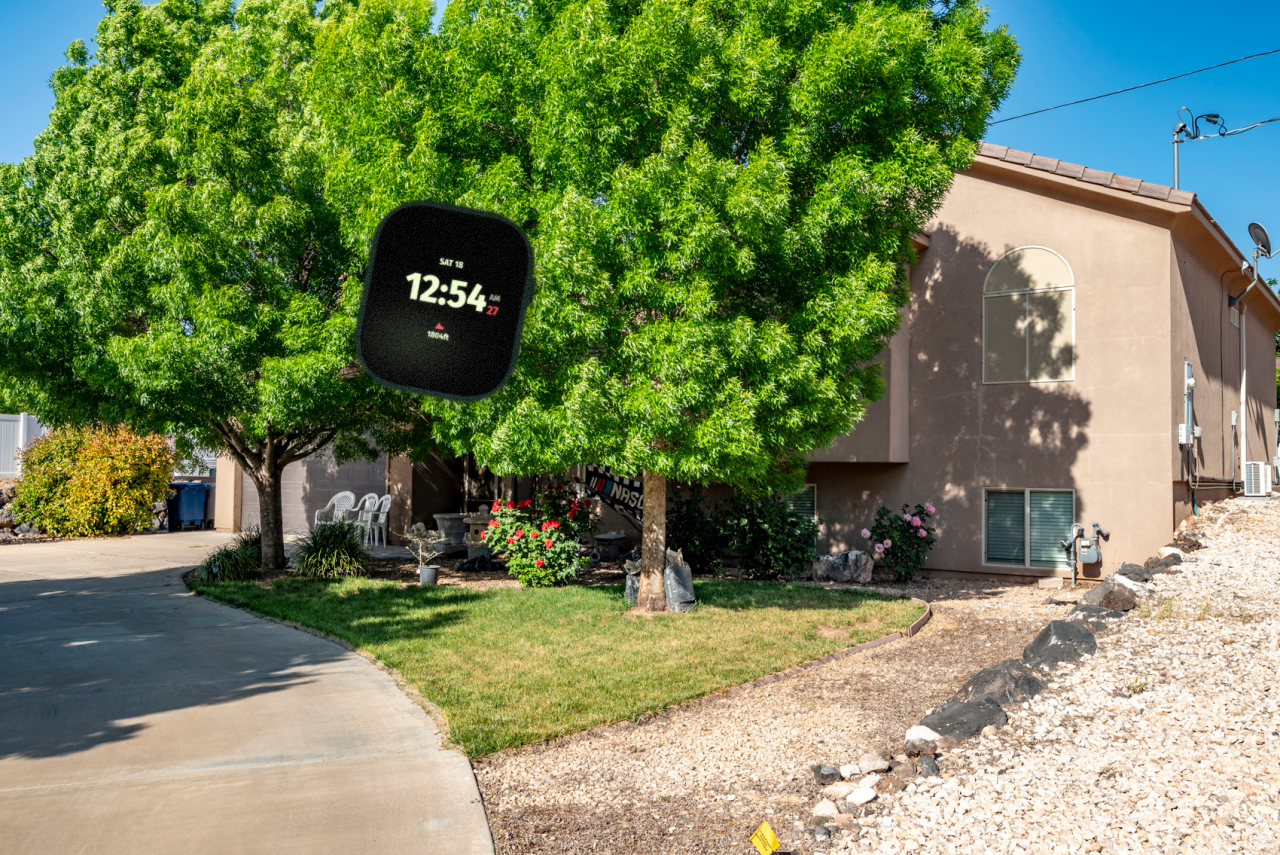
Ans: 12:54:27
